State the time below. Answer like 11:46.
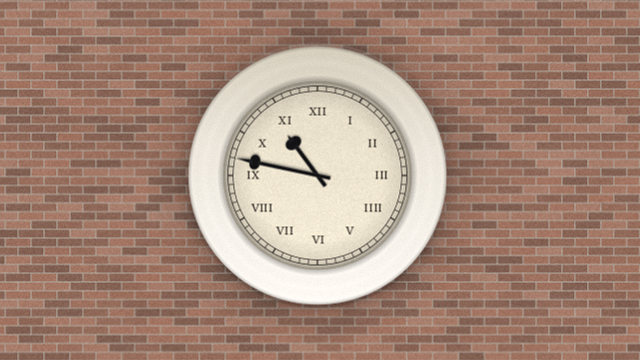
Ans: 10:47
